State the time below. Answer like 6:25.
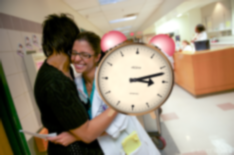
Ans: 3:12
